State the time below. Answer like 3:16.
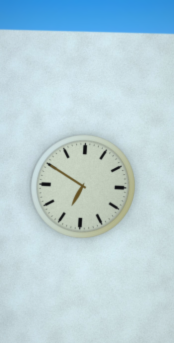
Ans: 6:50
